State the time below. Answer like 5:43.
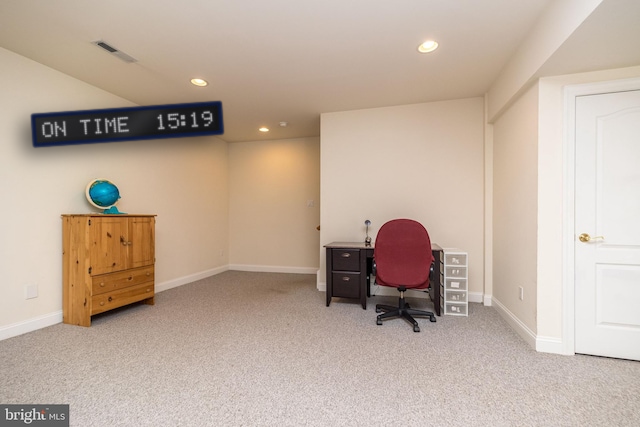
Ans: 15:19
